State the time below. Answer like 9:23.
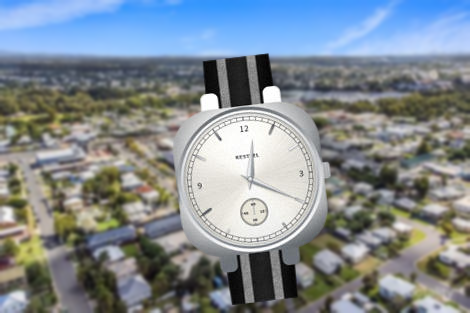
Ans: 12:20
